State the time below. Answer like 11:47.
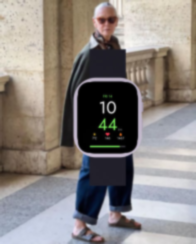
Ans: 10:44
